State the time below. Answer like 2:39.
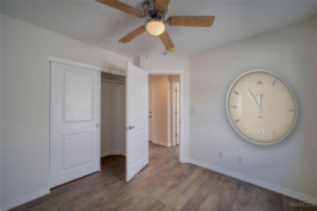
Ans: 11:54
